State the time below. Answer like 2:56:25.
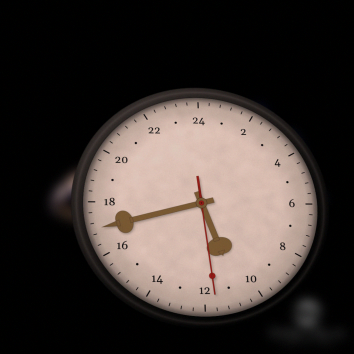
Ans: 10:42:29
